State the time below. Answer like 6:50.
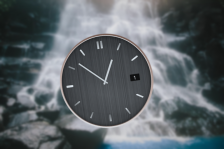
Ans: 12:52
